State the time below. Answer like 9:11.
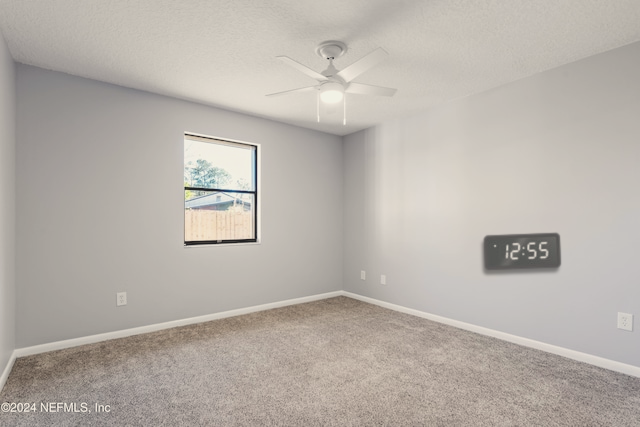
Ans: 12:55
